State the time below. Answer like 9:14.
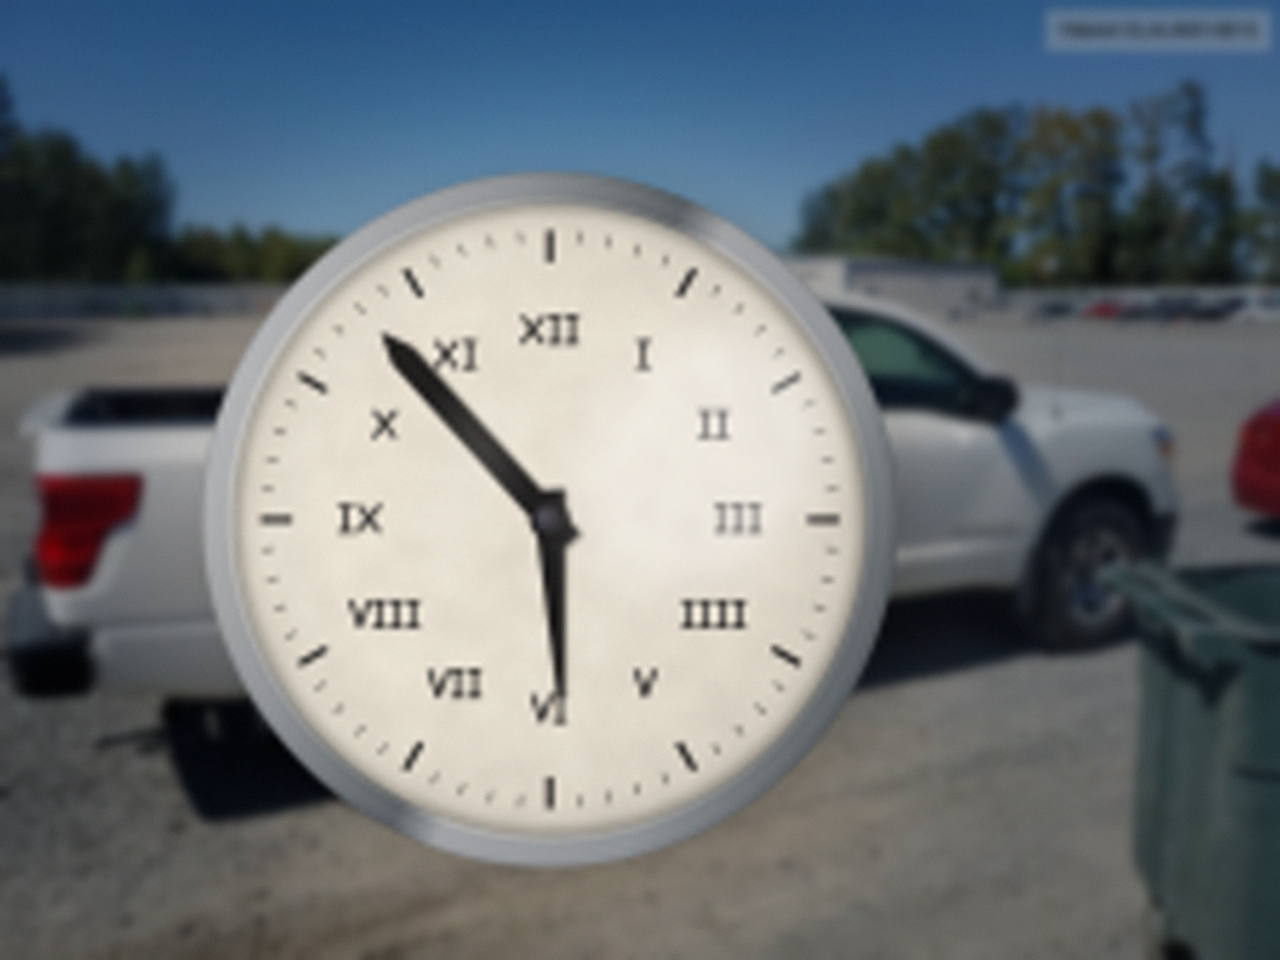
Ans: 5:53
